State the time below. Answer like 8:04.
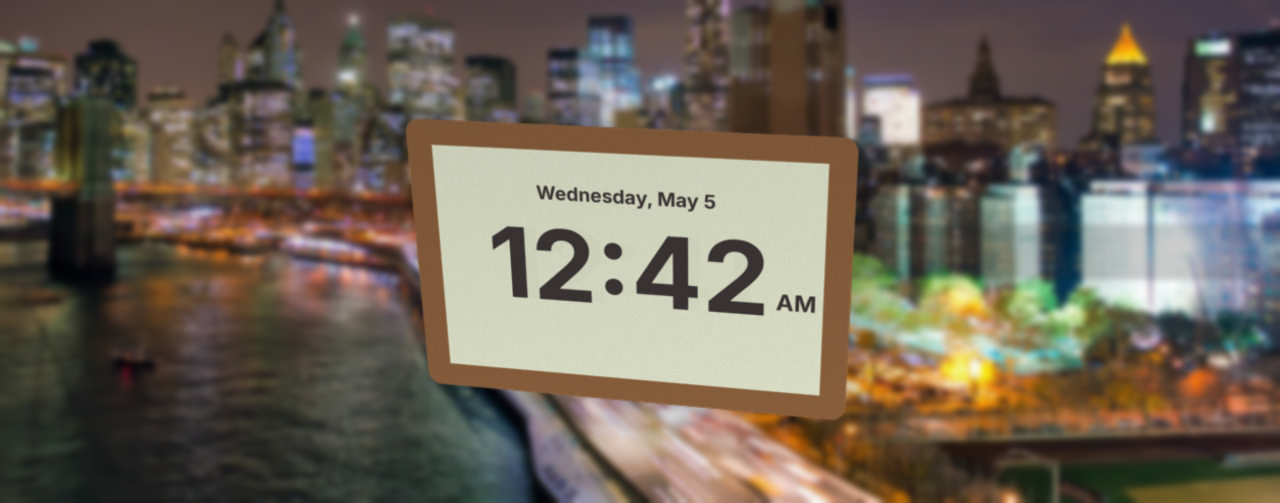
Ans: 12:42
